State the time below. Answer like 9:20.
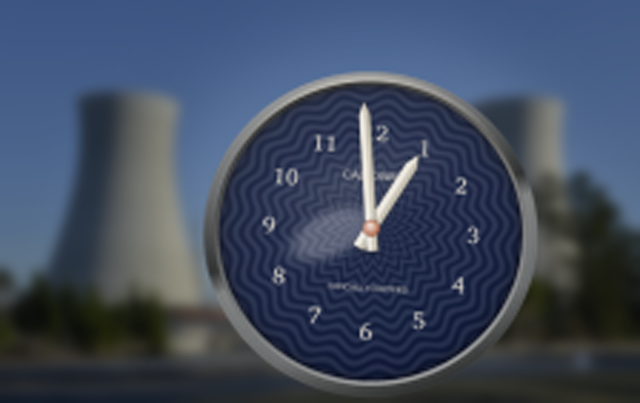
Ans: 12:59
